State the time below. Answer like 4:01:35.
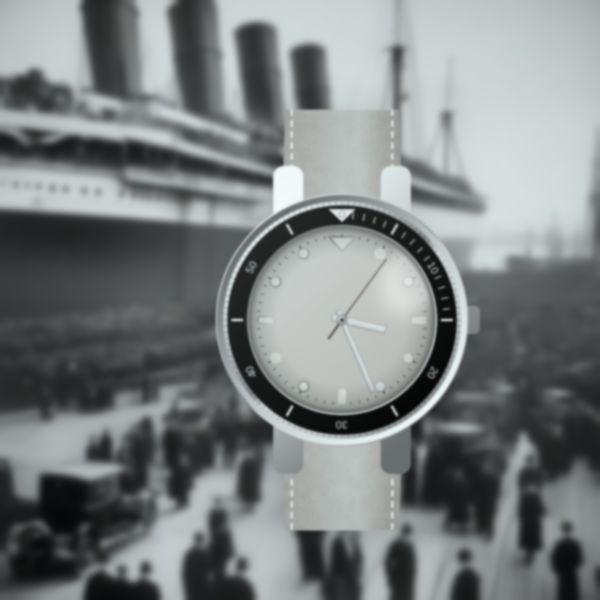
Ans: 3:26:06
